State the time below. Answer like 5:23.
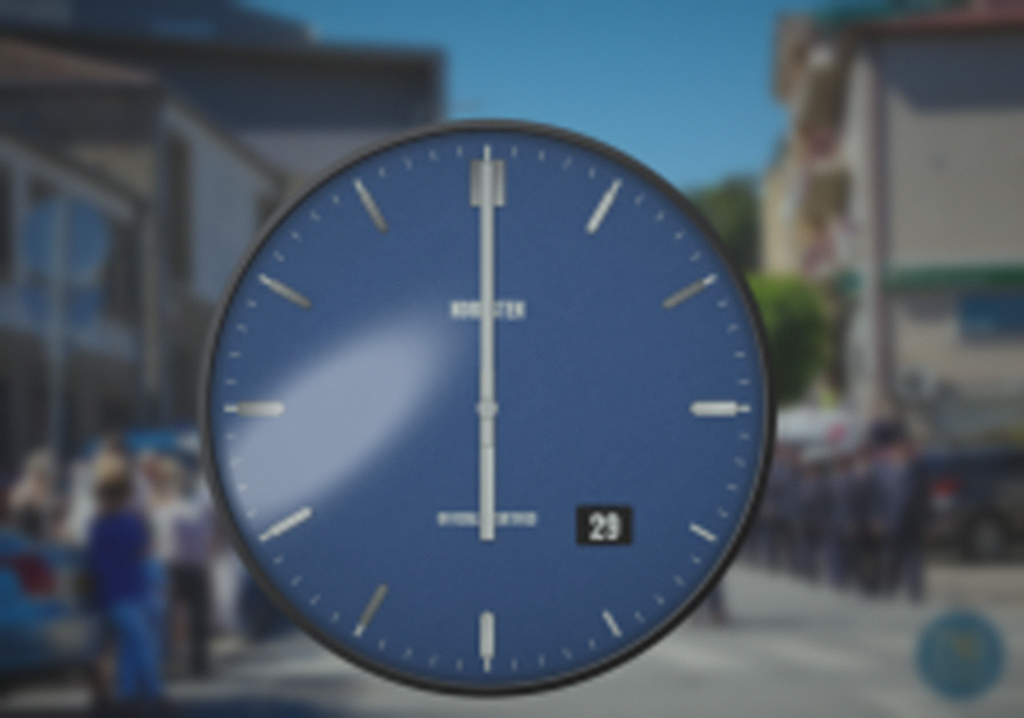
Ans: 6:00
